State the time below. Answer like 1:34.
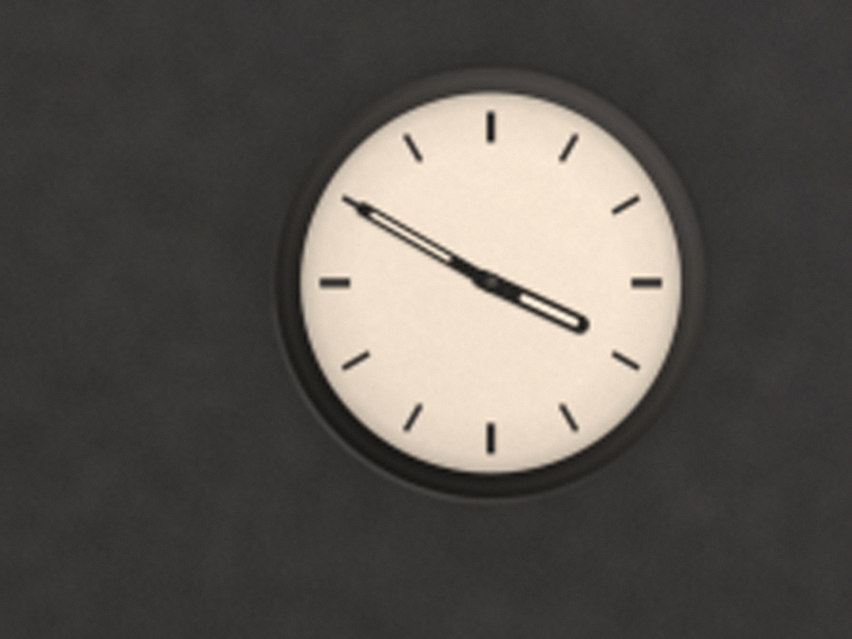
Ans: 3:50
